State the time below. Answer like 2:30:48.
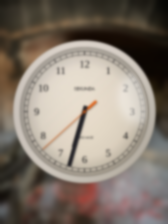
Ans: 6:32:38
